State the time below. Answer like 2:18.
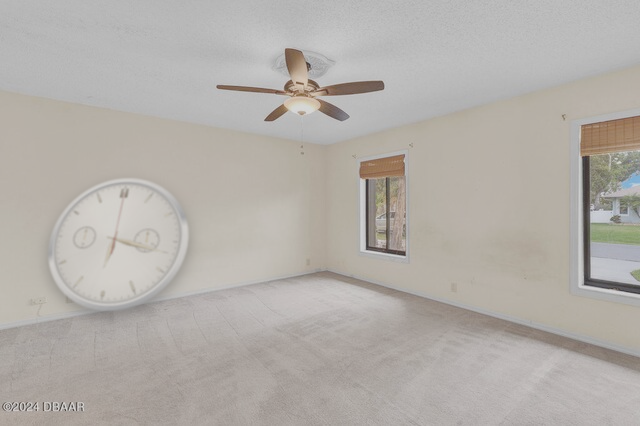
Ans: 6:17
